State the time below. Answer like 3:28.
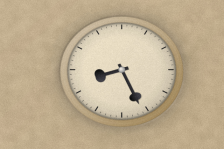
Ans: 8:26
